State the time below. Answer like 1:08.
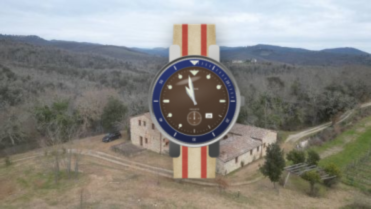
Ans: 10:58
